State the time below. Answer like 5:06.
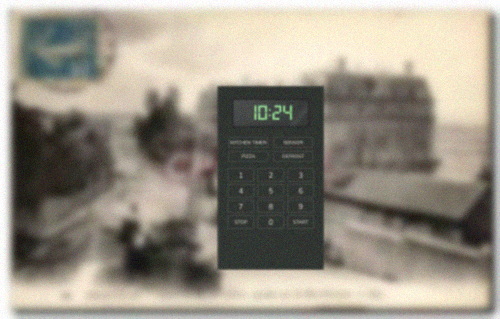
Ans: 10:24
